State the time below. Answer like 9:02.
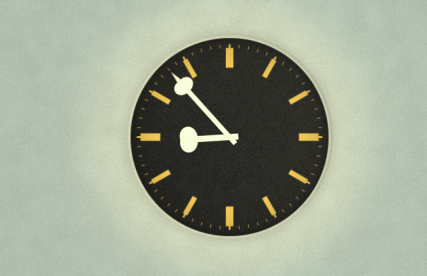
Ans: 8:53
